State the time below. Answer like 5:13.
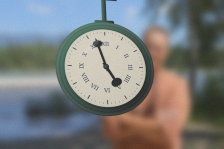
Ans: 4:57
